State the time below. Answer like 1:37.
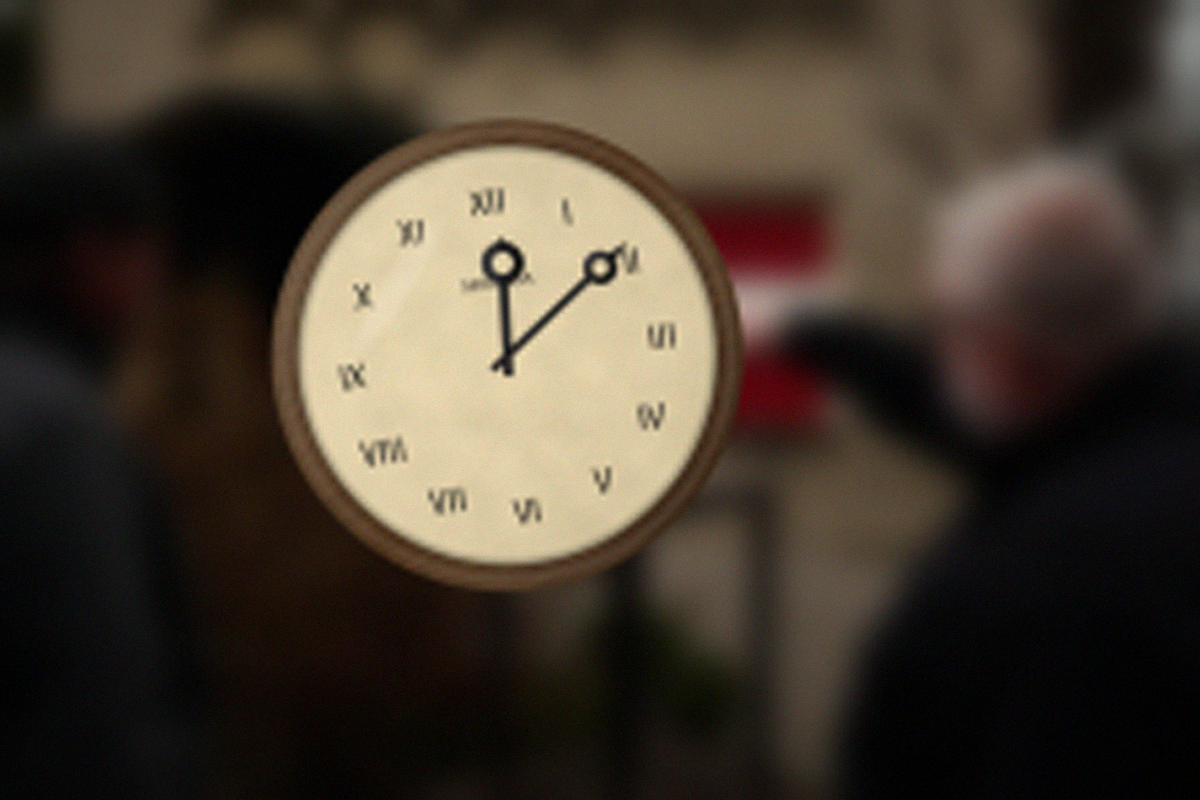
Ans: 12:09
